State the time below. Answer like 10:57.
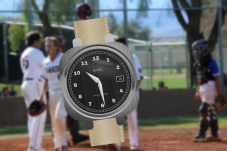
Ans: 10:29
